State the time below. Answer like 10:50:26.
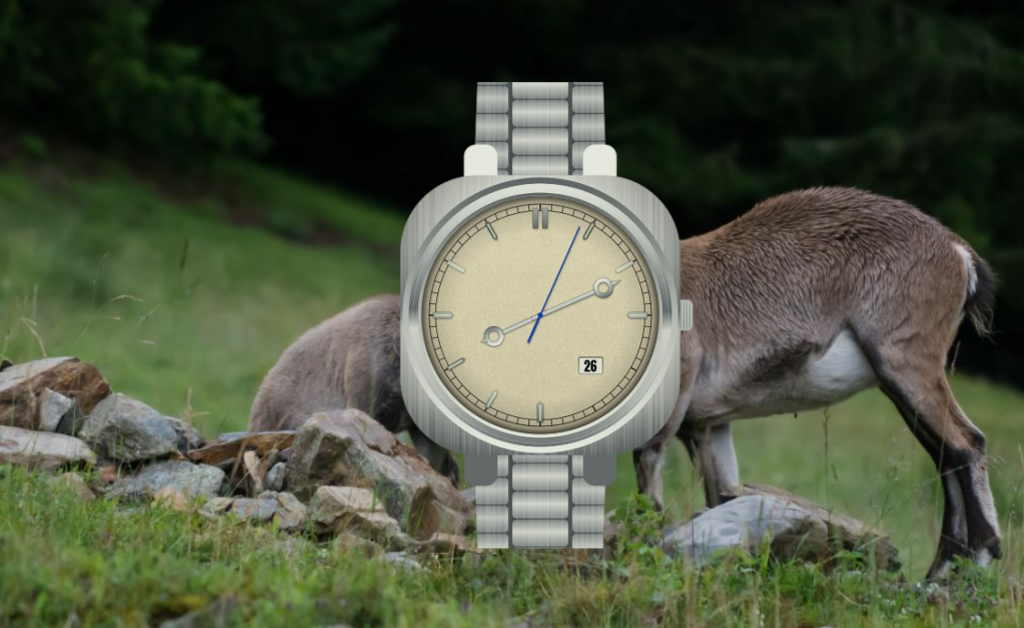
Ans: 8:11:04
